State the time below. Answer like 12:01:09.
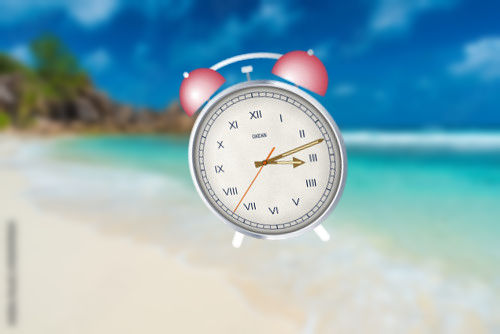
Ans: 3:12:37
